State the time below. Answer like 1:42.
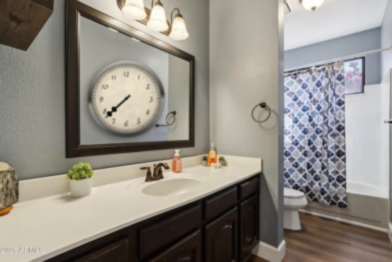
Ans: 7:38
